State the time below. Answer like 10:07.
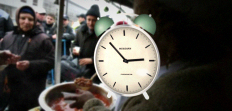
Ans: 2:53
